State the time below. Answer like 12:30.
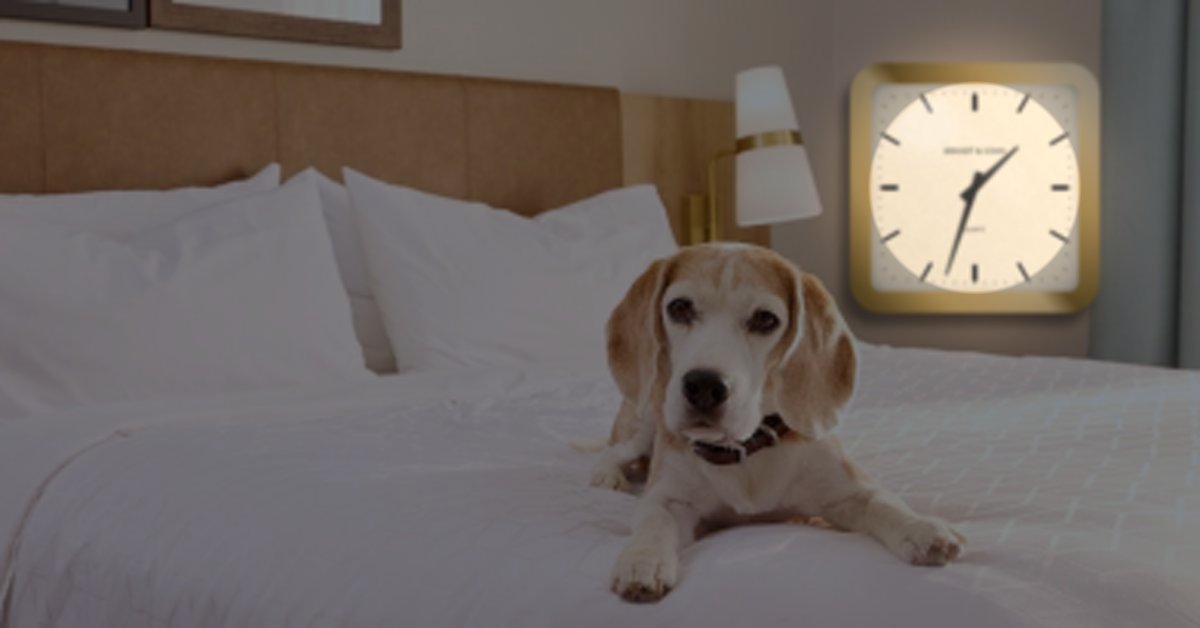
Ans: 1:33
